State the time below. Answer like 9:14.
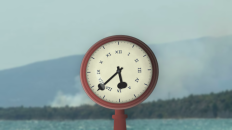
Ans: 5:38
